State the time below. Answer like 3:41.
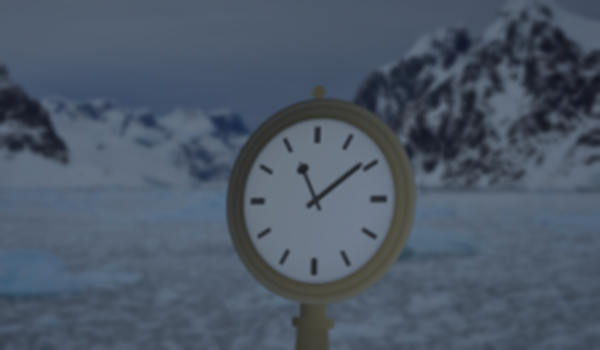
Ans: 11:09
